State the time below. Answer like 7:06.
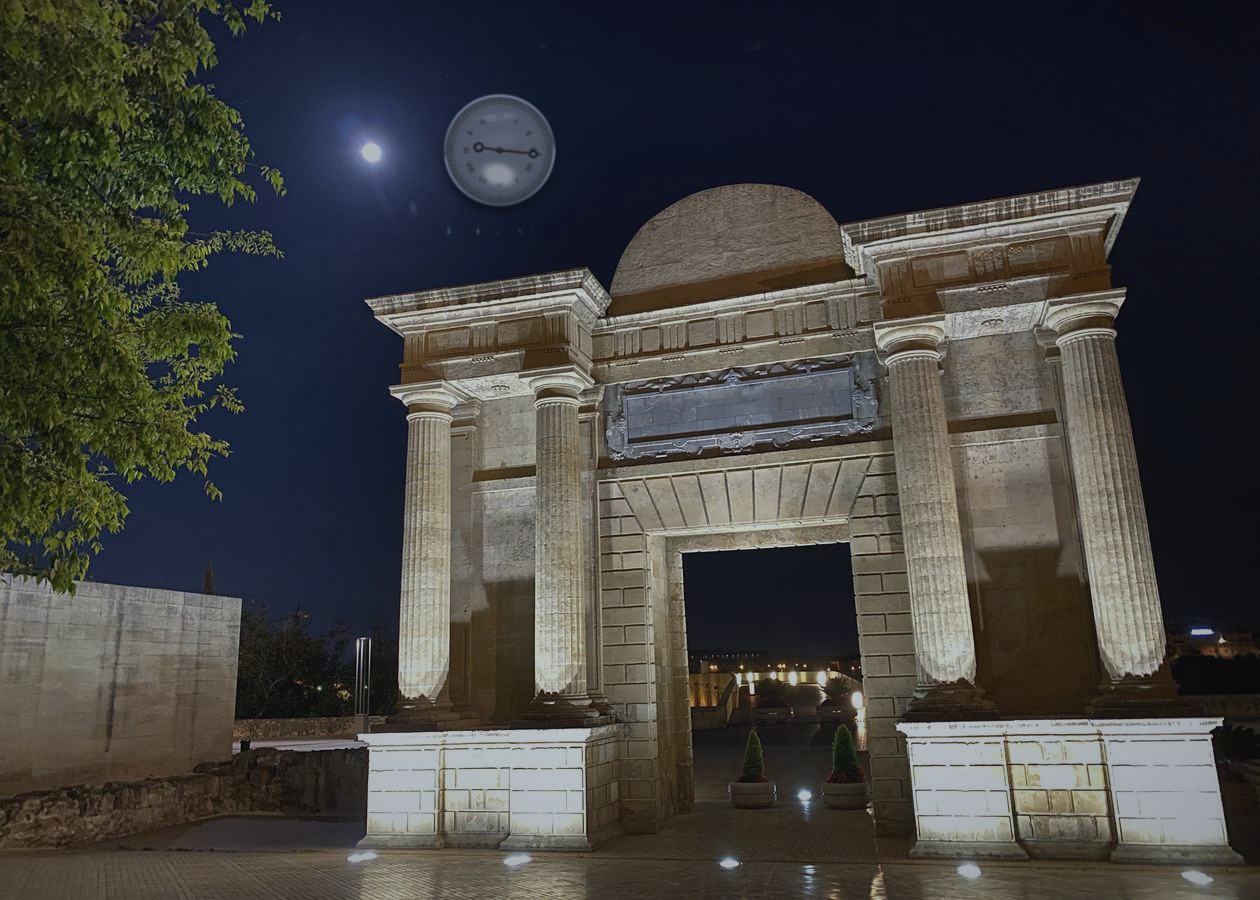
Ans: 9:16
